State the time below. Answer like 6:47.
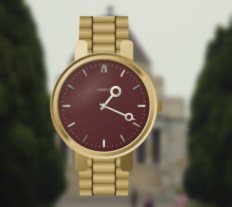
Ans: 1:19
